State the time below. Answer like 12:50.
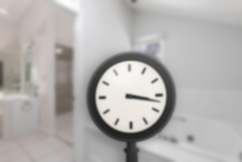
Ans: 3:17
